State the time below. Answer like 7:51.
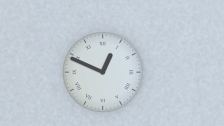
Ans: 12:49
